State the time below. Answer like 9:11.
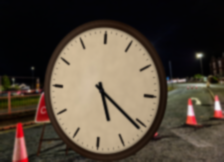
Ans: 5:21
